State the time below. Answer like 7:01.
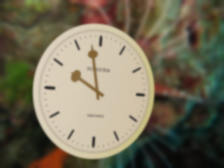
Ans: 9:58
